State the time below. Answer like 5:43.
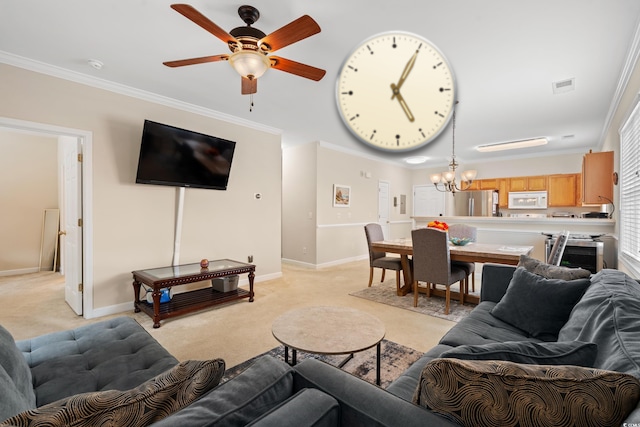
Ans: 5:05
